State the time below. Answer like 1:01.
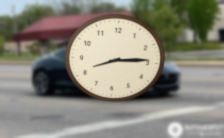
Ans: 8:14
